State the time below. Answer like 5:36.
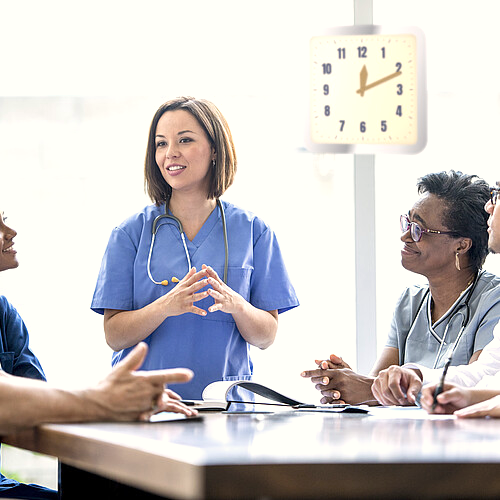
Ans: 12:11
